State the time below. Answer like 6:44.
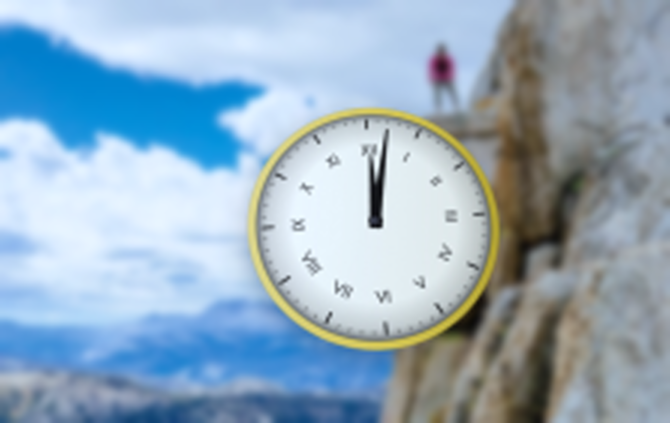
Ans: 12:02
